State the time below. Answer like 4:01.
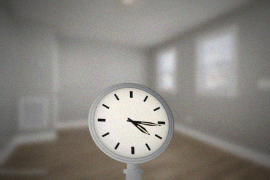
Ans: 4:16
